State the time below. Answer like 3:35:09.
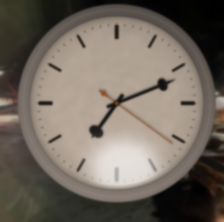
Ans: 7:11:21
